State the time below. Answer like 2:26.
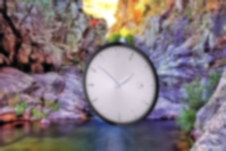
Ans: 1:52
